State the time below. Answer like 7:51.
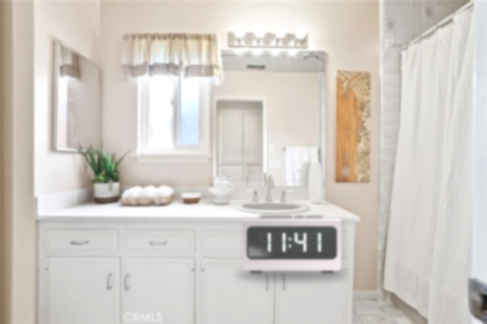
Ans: 11:41
